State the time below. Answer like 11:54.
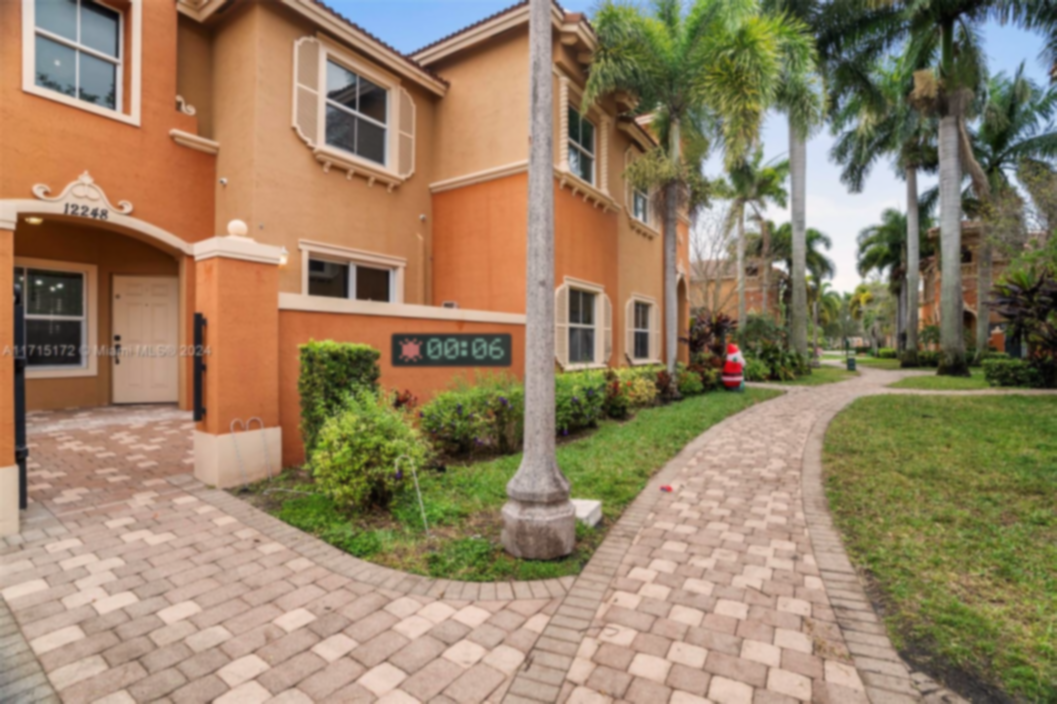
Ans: 0:06
